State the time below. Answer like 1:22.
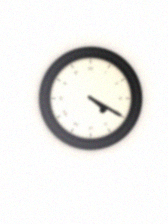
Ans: 4:20
